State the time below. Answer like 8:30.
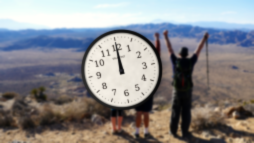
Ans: 12:00
